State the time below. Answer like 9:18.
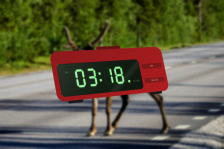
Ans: 3:18
